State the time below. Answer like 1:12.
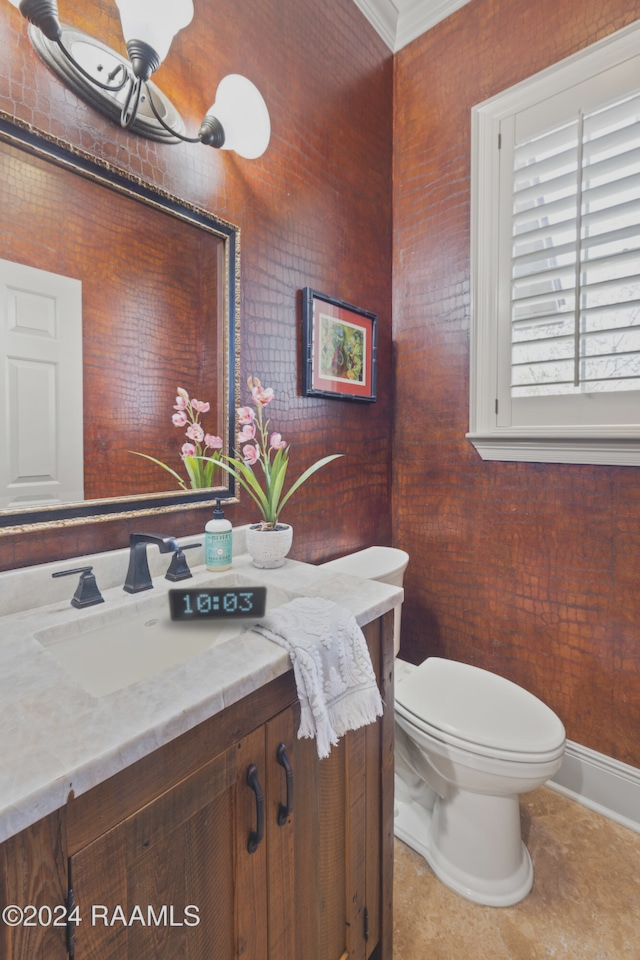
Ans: 10:03
